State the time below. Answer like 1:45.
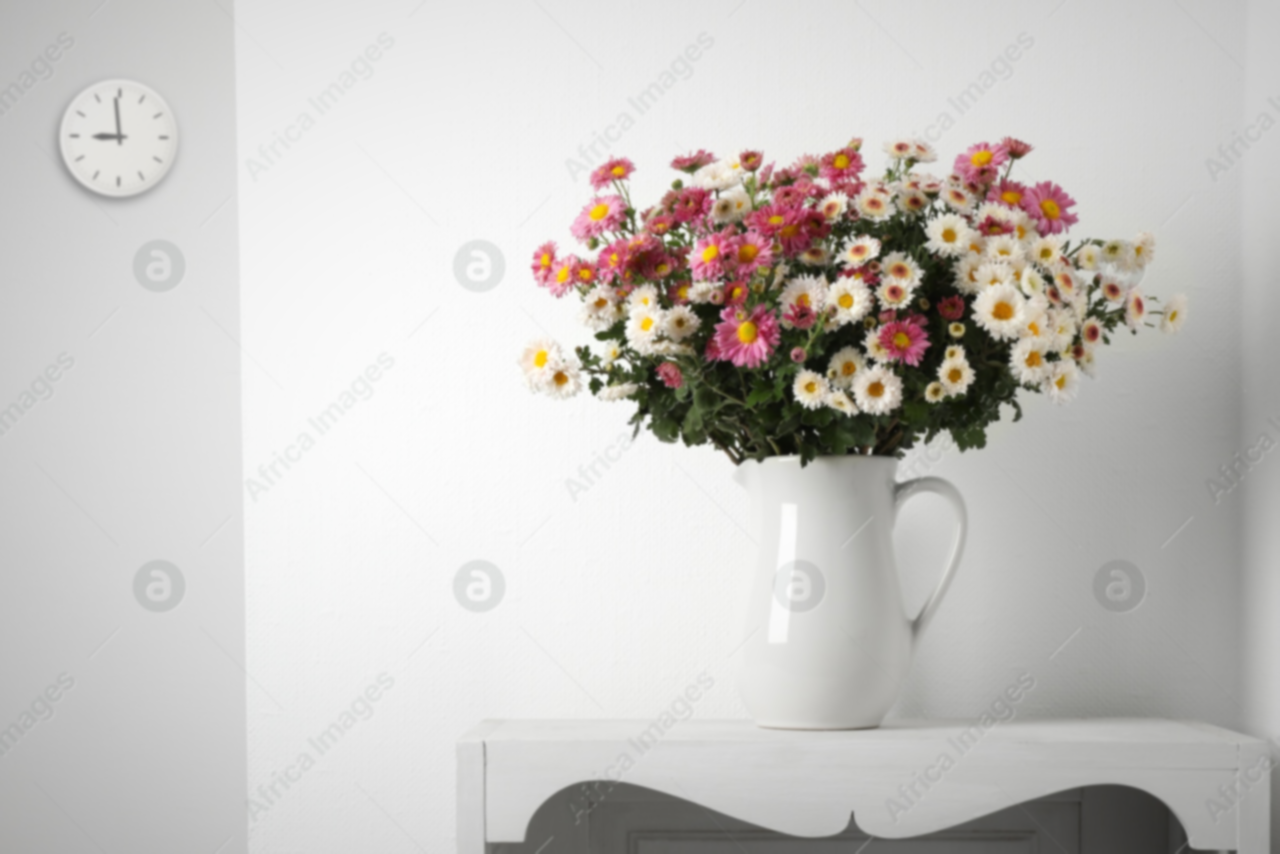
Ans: 8:59
